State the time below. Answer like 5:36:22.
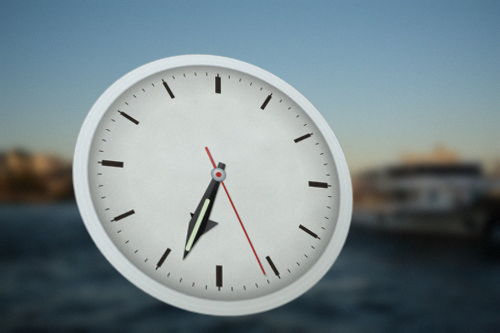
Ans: 6:33:26
